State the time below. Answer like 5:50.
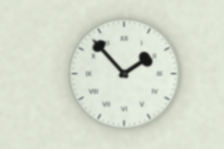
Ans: 1:53
